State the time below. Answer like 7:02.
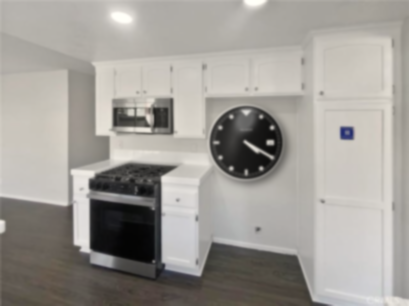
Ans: 4:20
